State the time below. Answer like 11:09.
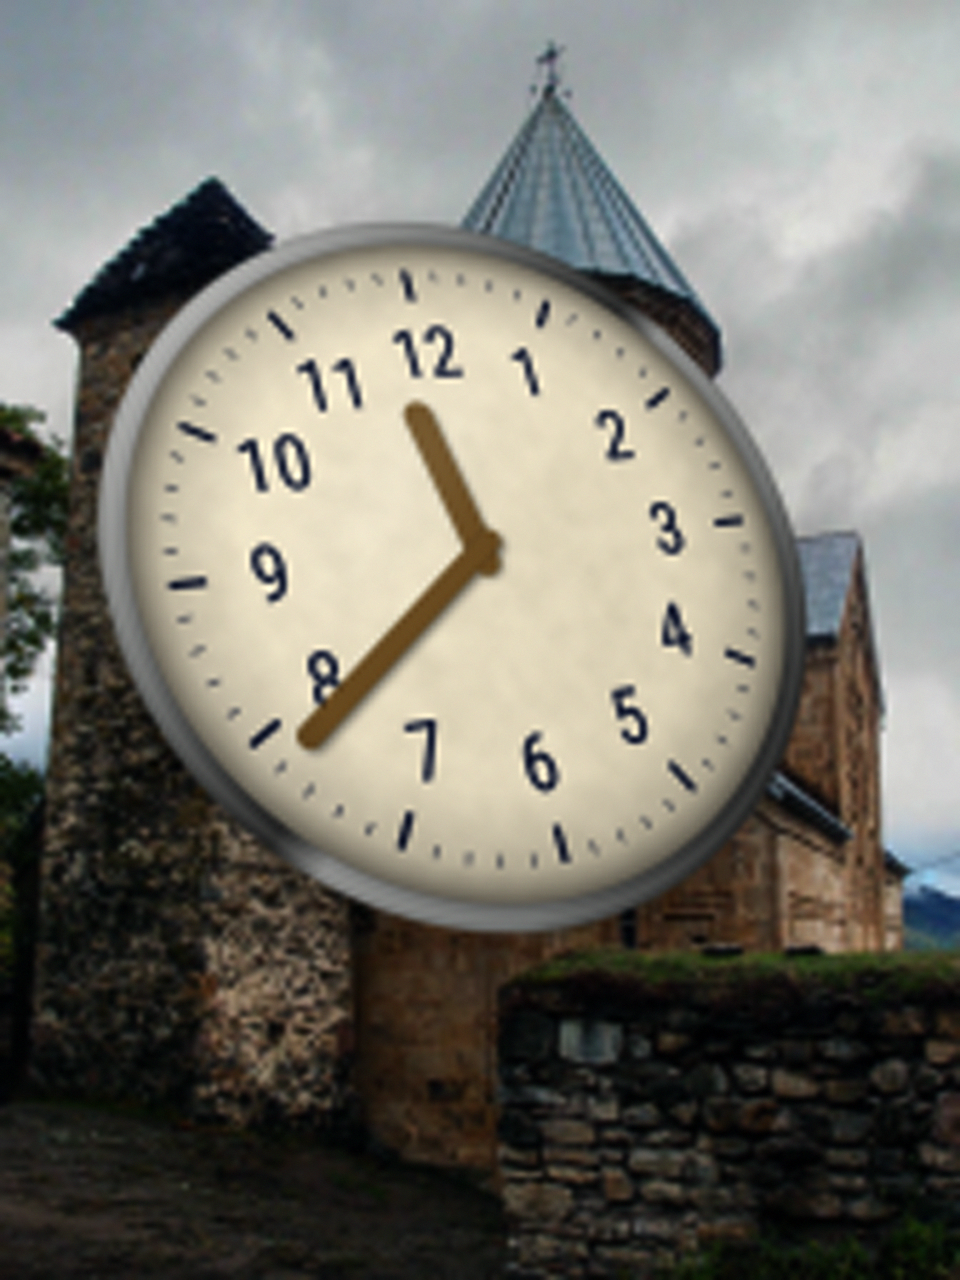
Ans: 11:39
